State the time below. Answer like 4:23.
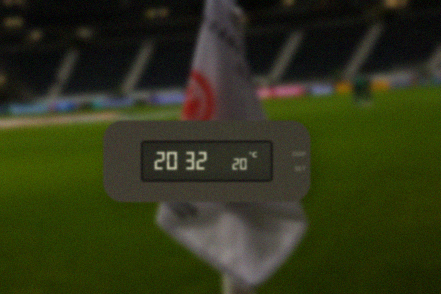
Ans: 20:32
